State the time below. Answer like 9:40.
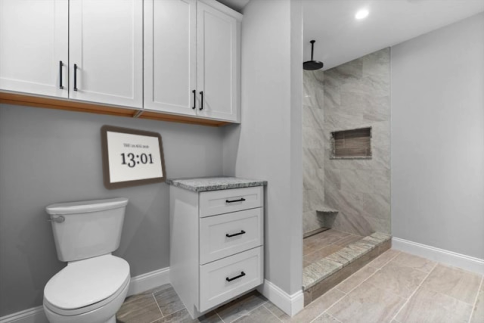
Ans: 13:01
